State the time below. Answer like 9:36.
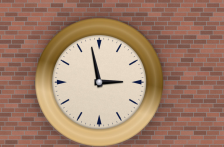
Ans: 2:58
